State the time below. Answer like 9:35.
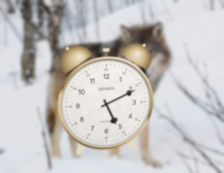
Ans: 5:11
